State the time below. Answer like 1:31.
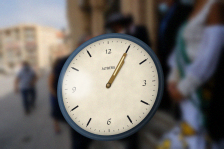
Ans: 1:05
